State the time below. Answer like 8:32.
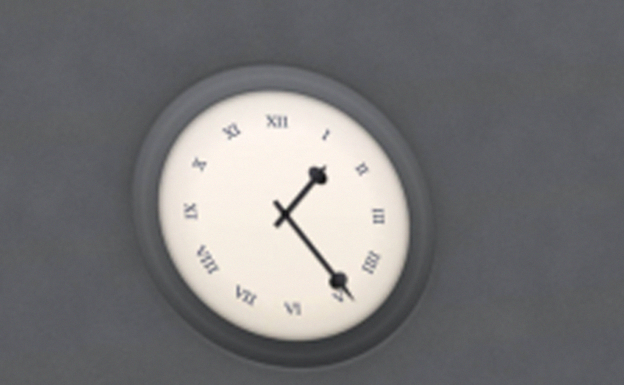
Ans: 1:24
